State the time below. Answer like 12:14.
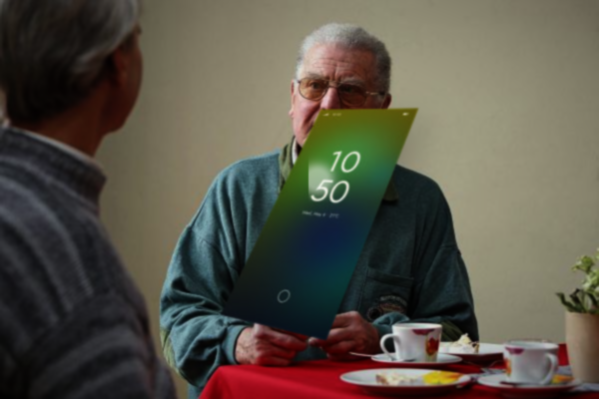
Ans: 10:50
